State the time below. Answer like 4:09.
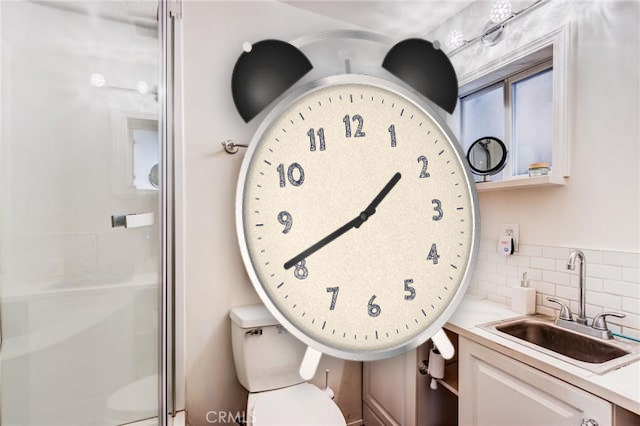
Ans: 1:41
